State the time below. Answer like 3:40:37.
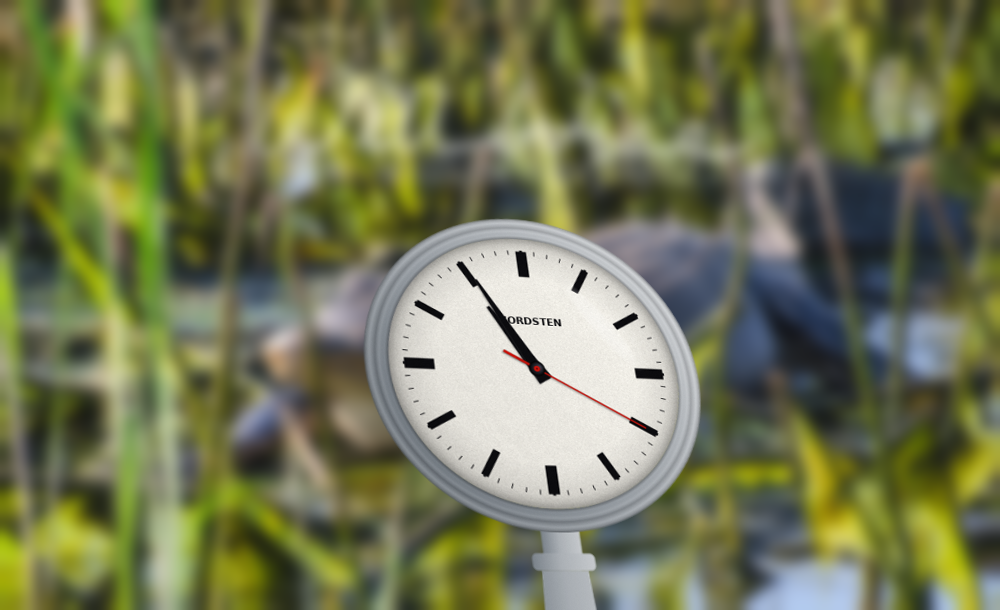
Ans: 10:55:20
